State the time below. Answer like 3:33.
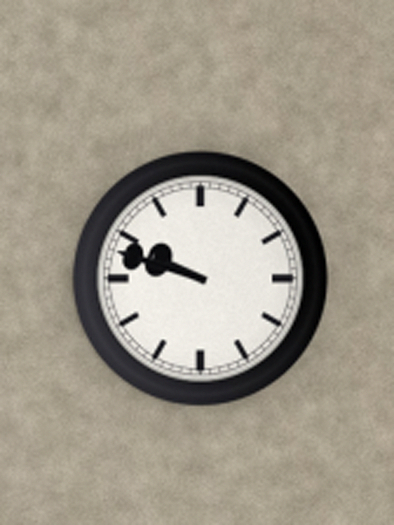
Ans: 9:48
